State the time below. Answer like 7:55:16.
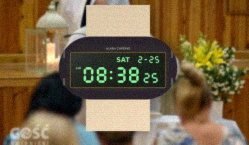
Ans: 8:38:25
